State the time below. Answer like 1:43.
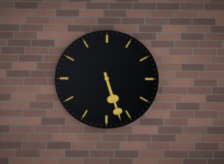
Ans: 5:27
